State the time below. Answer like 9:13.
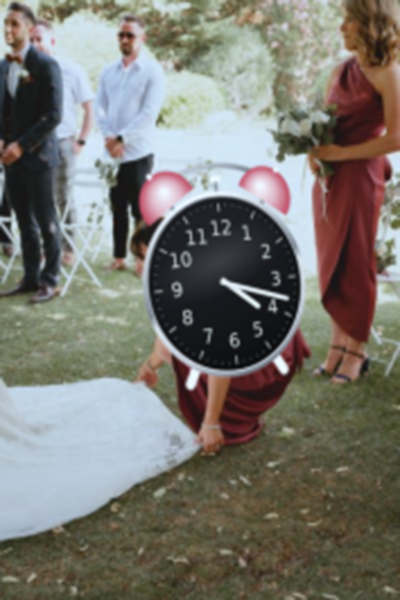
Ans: 4:18
